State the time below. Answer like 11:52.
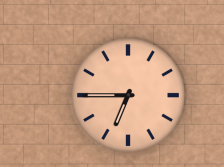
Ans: 6:45
